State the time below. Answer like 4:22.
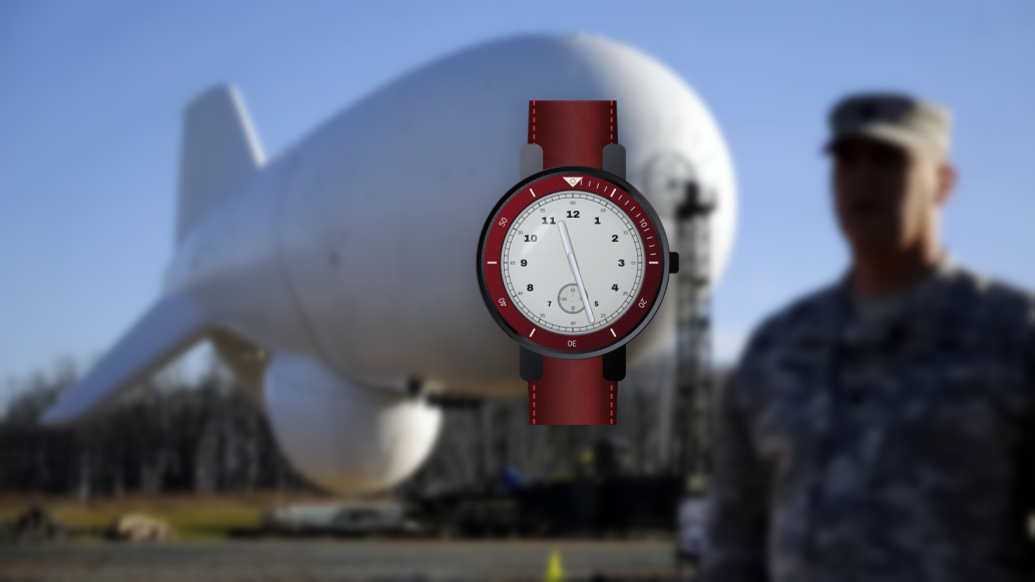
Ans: 11:27
